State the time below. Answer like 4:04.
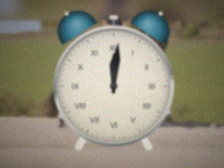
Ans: 12:01
